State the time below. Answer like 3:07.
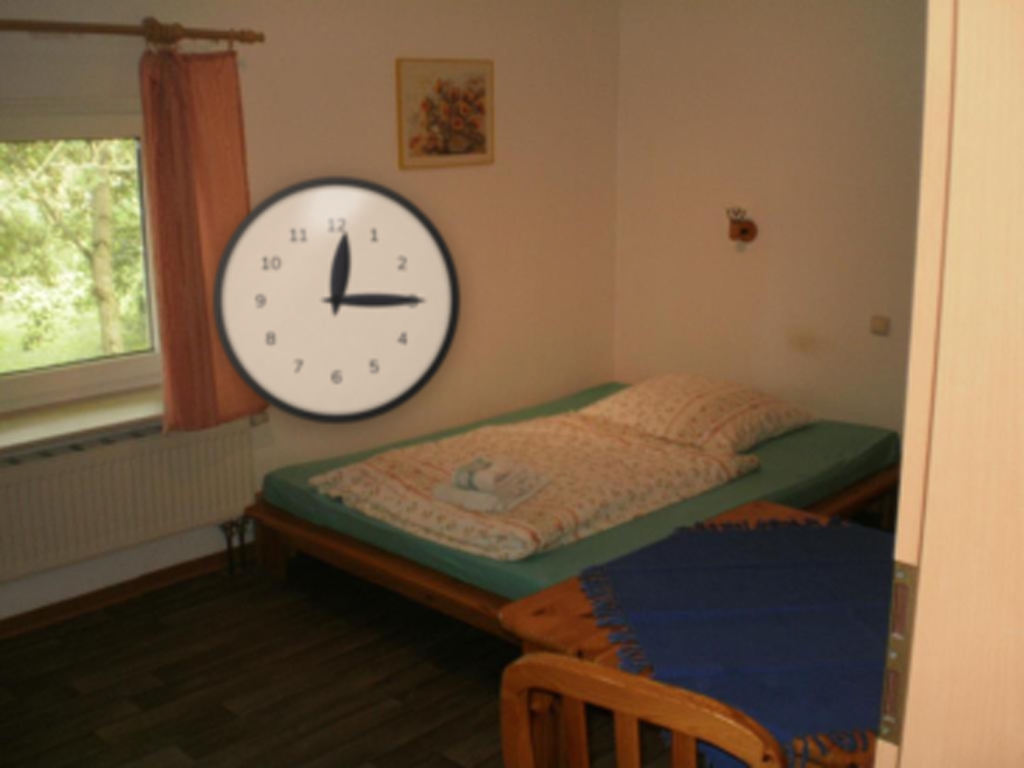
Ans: 12:15
